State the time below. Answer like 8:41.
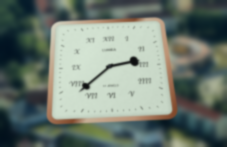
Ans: 2:38
